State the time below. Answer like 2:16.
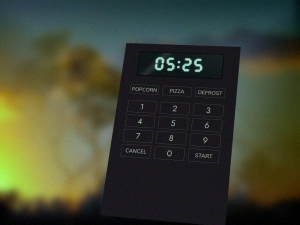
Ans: 5:25
